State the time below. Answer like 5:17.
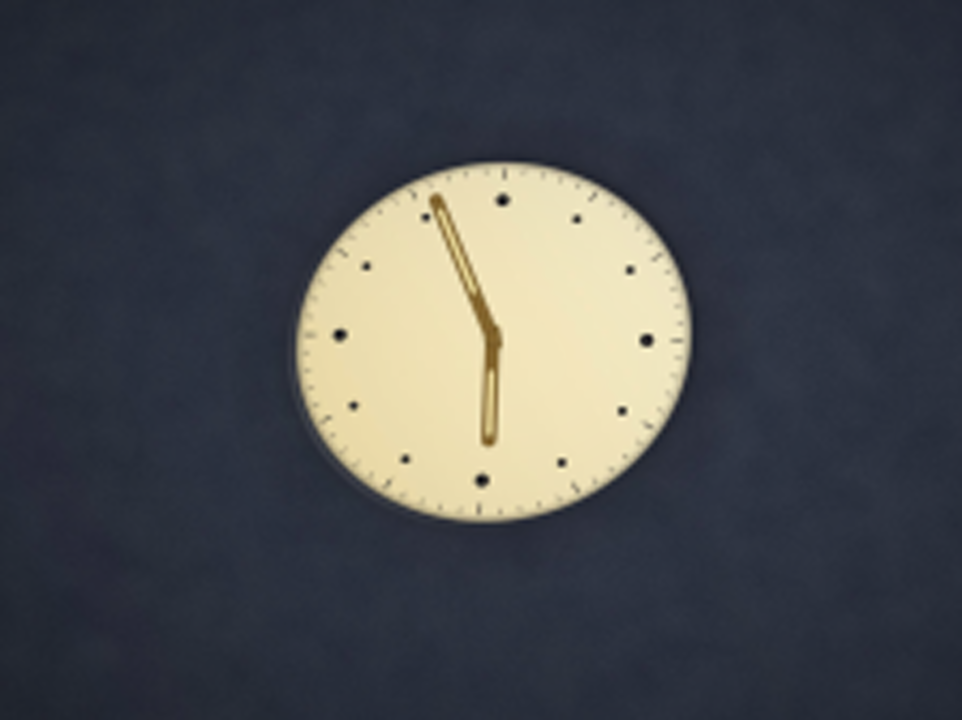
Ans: 5:56
